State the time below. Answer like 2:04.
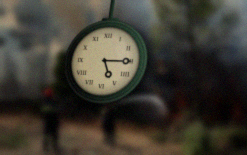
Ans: 5:15
